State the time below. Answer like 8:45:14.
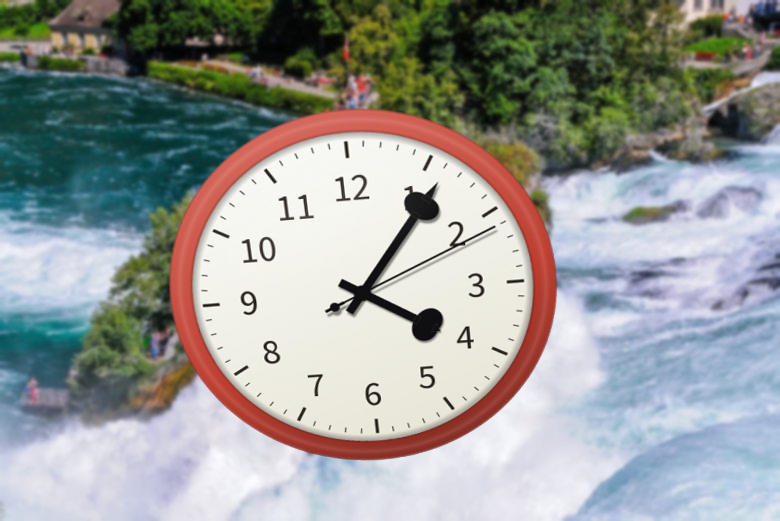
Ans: 4:06:11
